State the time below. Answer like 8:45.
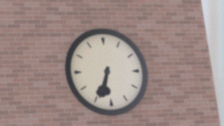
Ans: 6:34
